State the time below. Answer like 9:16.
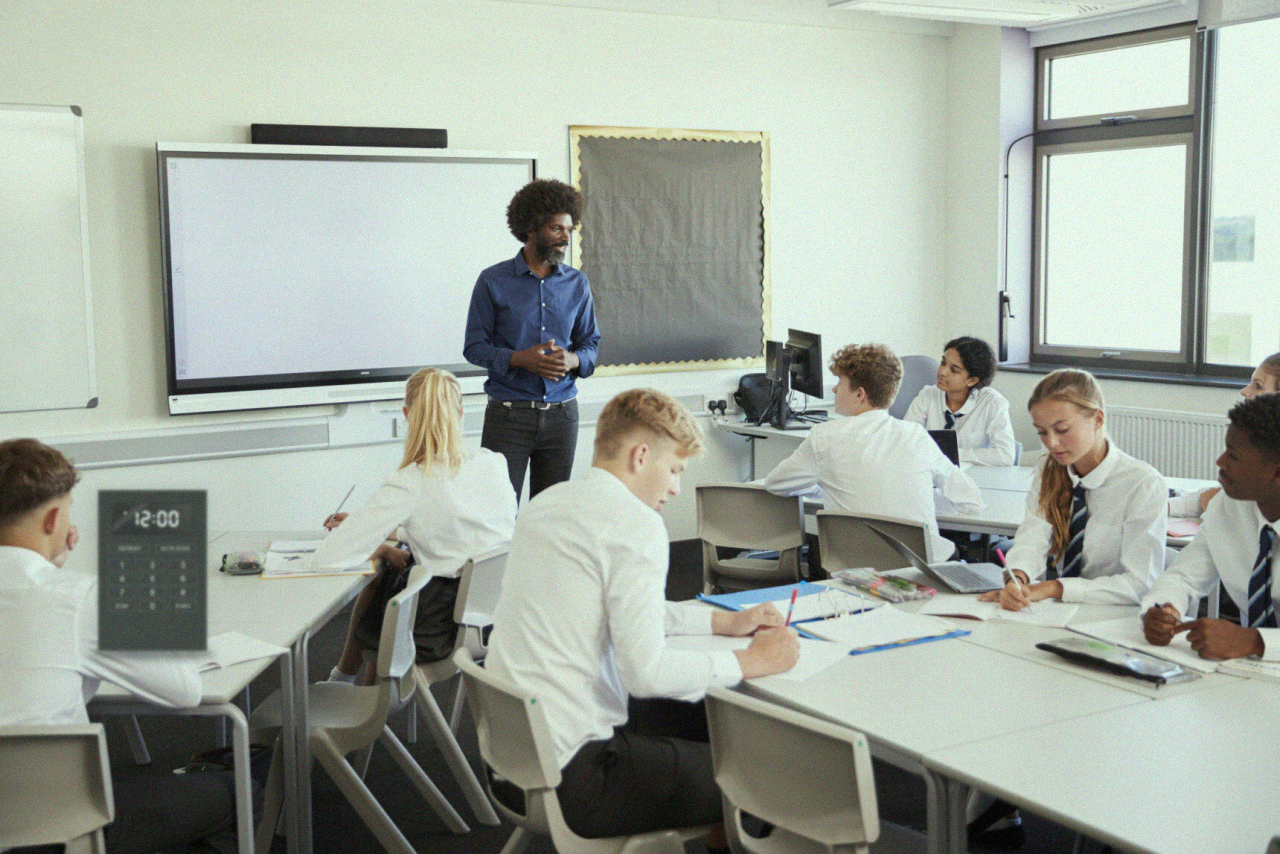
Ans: 12:00
